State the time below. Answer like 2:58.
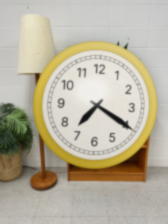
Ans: 7:20
